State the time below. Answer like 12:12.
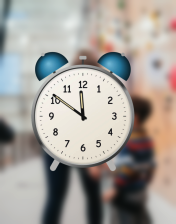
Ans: 11:51
